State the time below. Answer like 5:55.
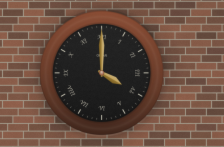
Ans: 4:00
